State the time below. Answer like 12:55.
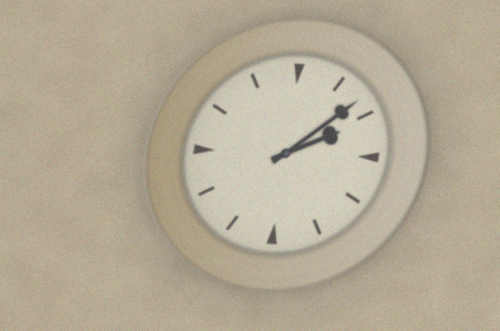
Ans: 2:08
